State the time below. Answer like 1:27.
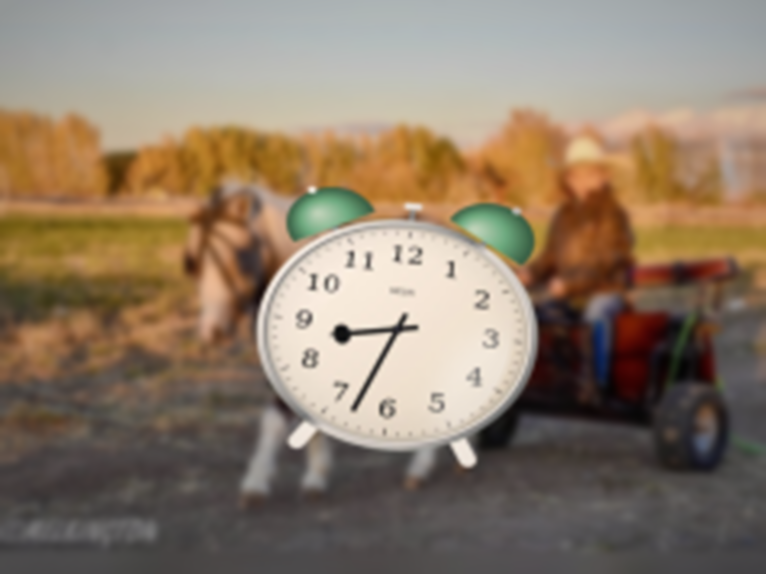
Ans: 8:33
